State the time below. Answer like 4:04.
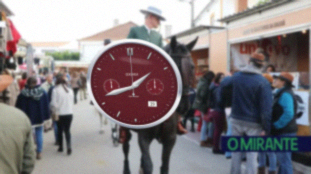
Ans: 1:42
